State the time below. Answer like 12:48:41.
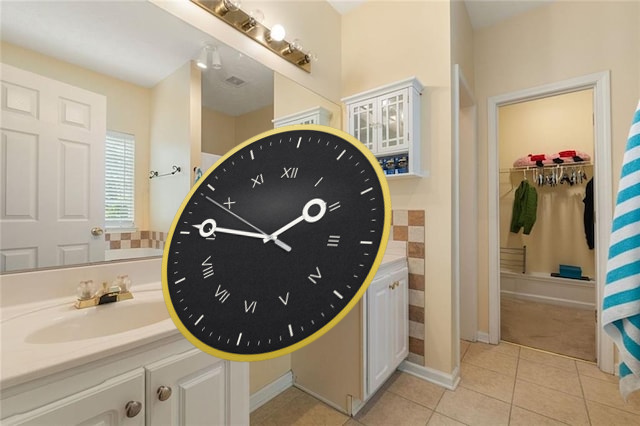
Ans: 1:45:49
